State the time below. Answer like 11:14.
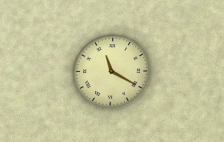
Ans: 11:20
